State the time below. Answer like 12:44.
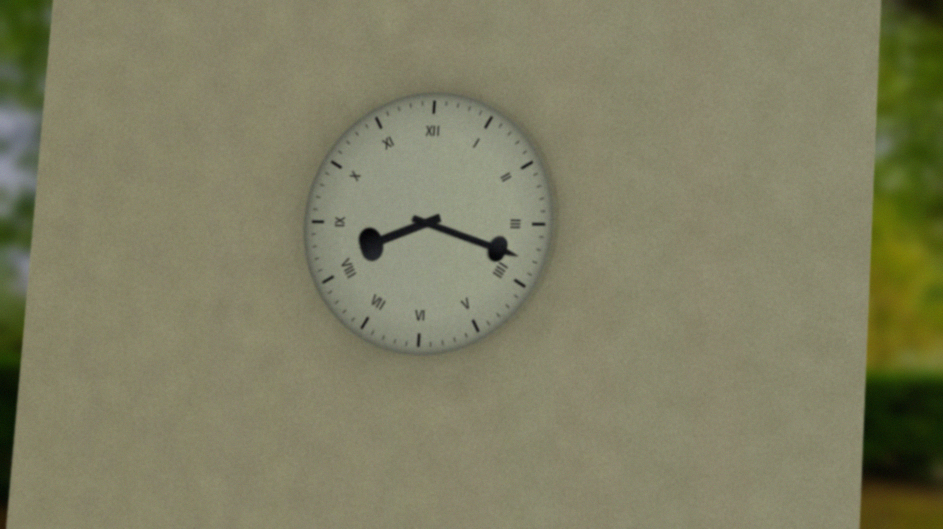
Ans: 8:18
